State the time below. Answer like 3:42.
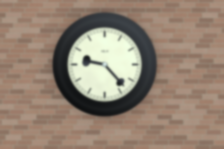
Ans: 9:23
